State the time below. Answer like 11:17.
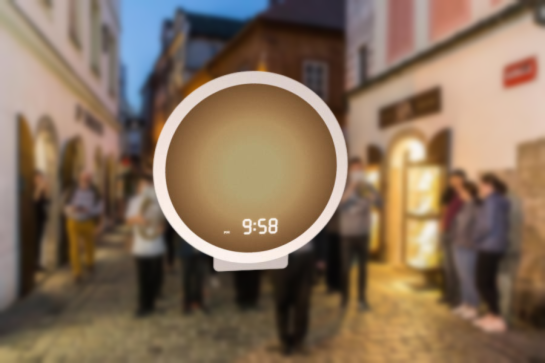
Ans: 9:58
